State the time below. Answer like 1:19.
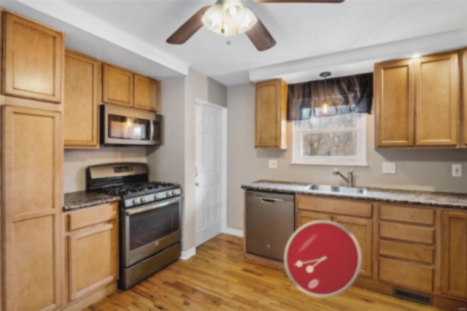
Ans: 7:43
